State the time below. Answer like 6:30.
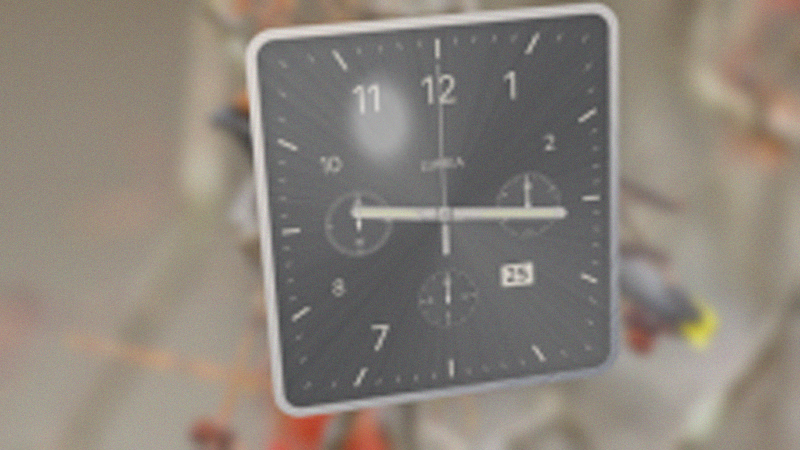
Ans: 9:16
